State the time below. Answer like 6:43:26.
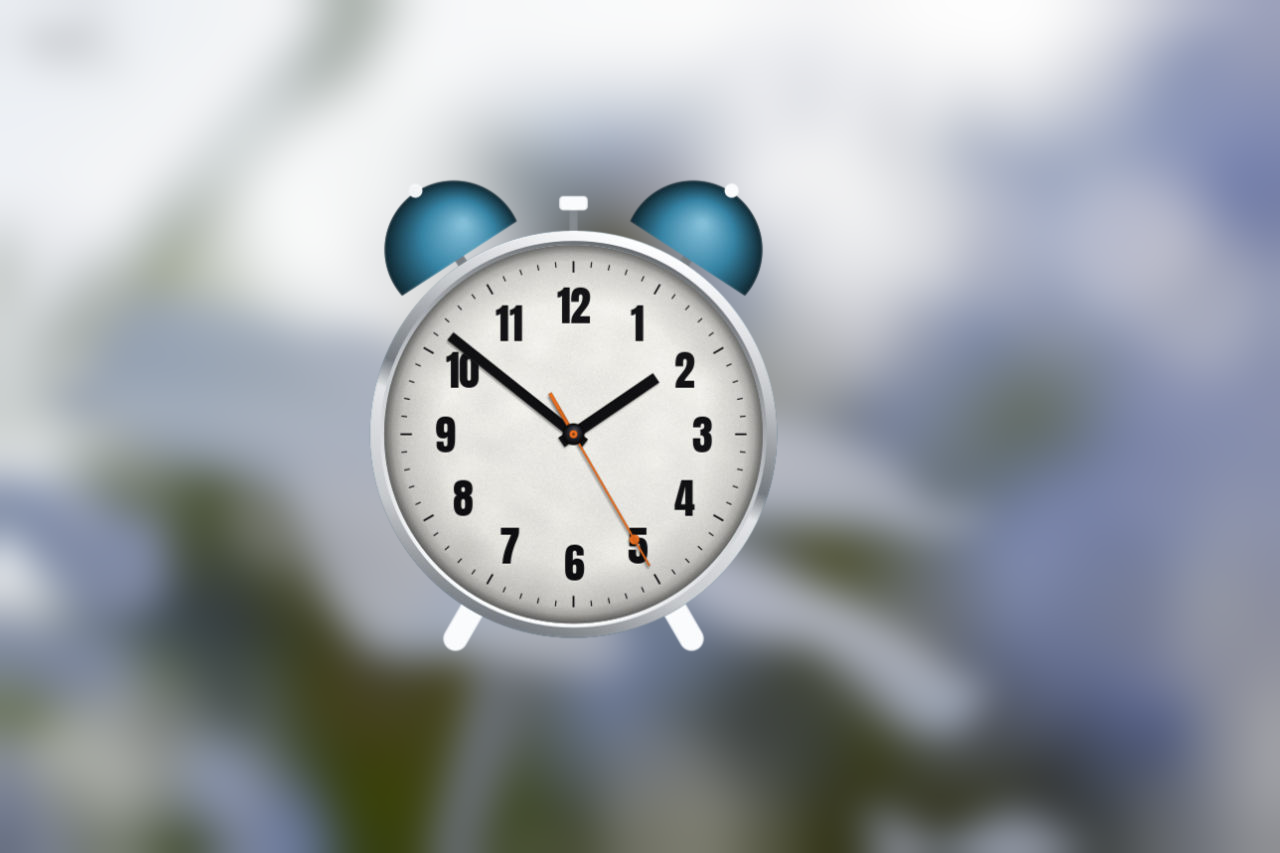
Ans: 1:51:25
